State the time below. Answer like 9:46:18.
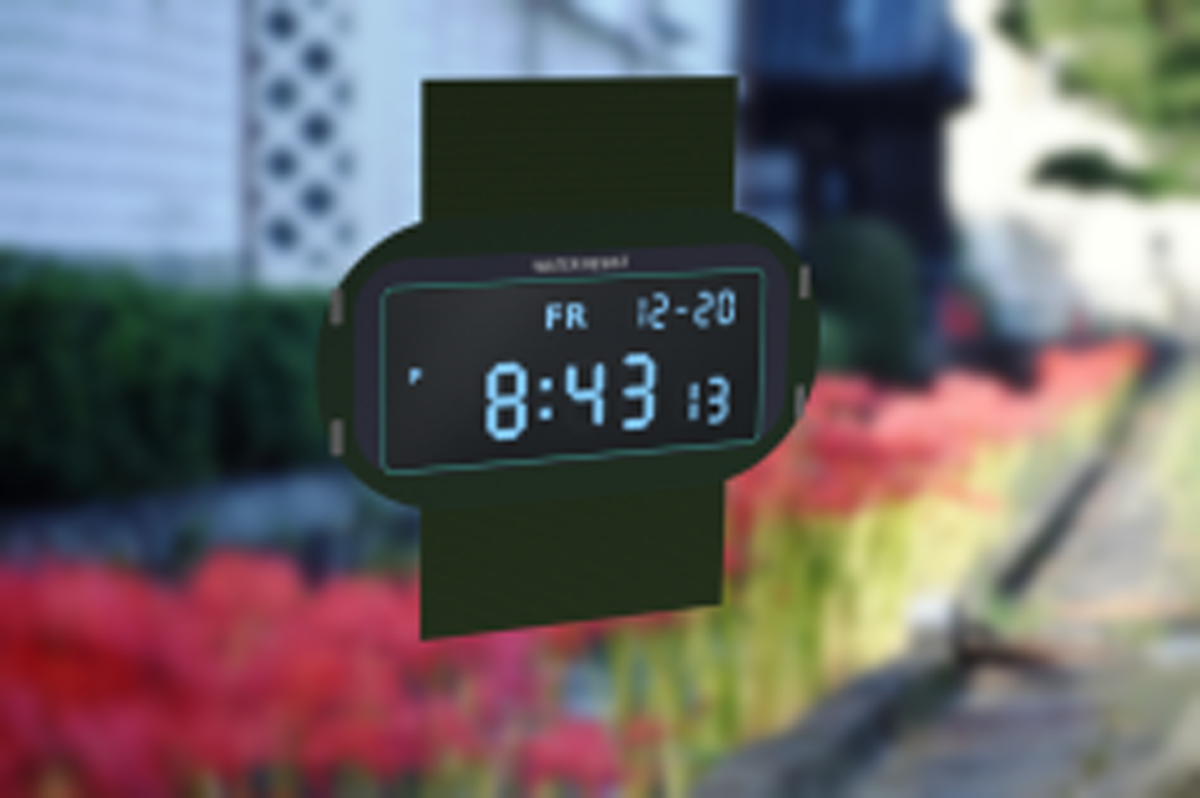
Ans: 8:43:13
